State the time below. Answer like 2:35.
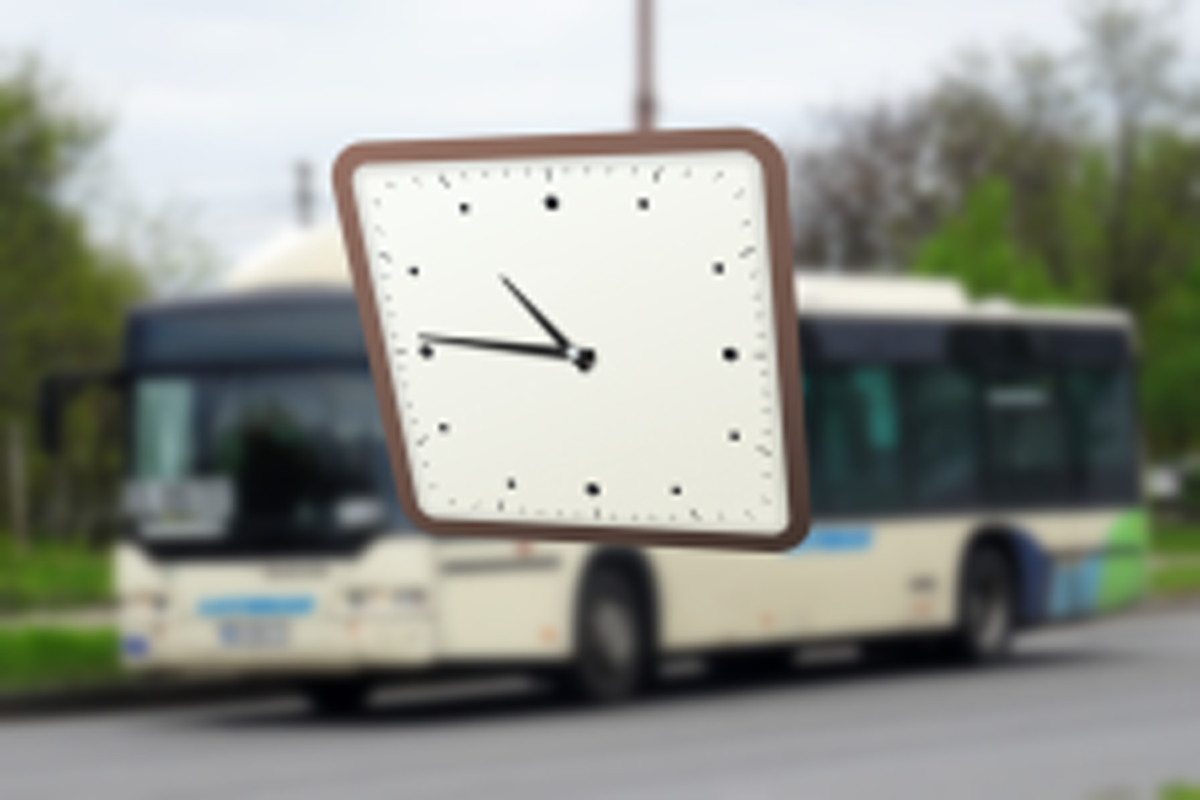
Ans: 10:46
